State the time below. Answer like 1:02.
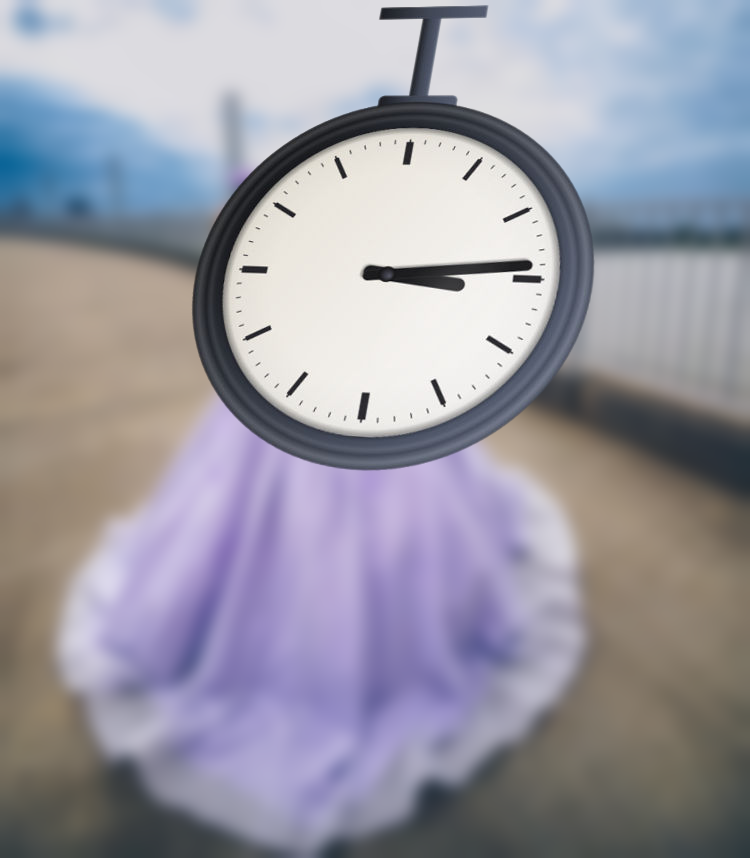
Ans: 3:14
